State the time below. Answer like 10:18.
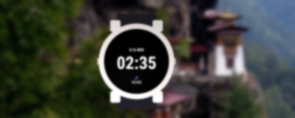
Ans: 2:35
